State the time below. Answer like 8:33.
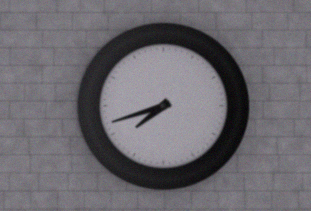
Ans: 7:42
